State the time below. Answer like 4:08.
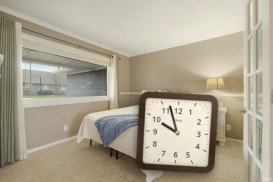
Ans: 9:57
